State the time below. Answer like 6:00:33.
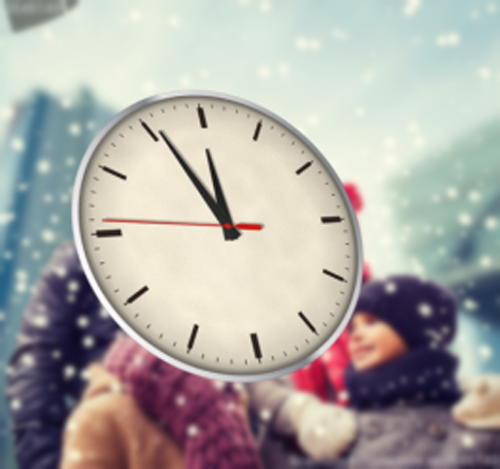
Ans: 11:55:46
